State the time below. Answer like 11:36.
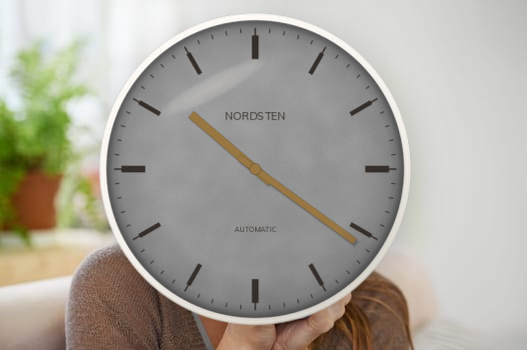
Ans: 10:21
